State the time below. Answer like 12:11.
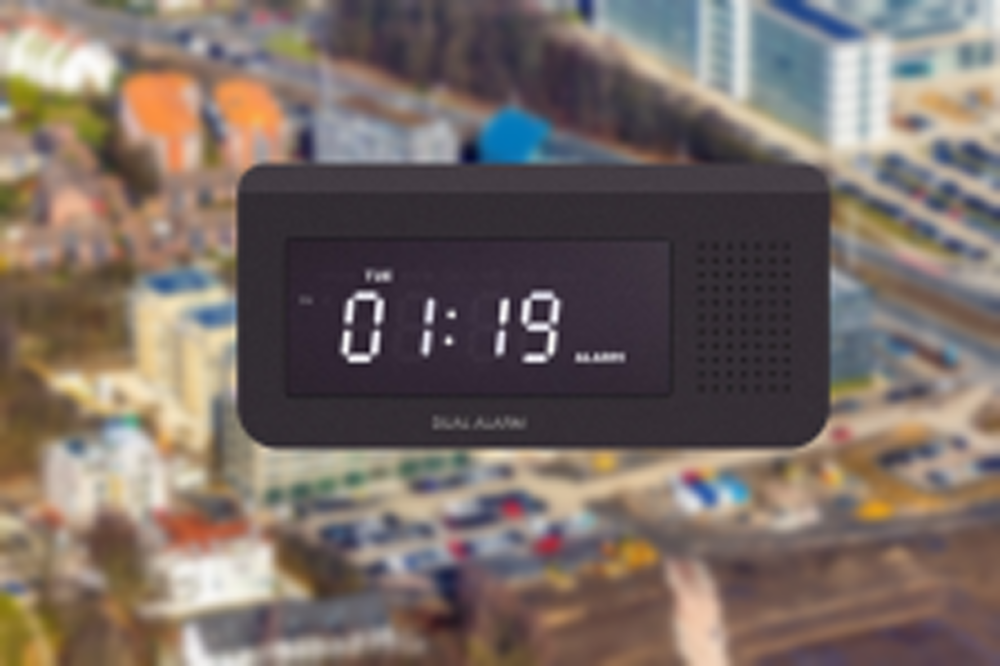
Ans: 1:19
